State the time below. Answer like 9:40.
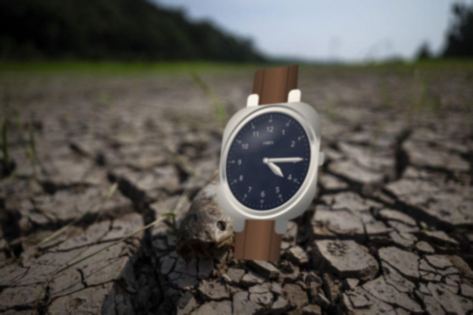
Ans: 4:15
